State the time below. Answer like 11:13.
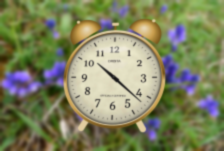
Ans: 10:22
